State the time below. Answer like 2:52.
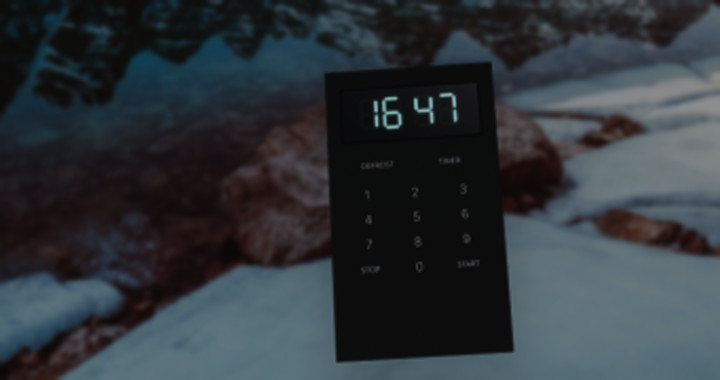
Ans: 16:47
